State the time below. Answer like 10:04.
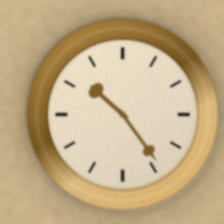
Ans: 10:24
